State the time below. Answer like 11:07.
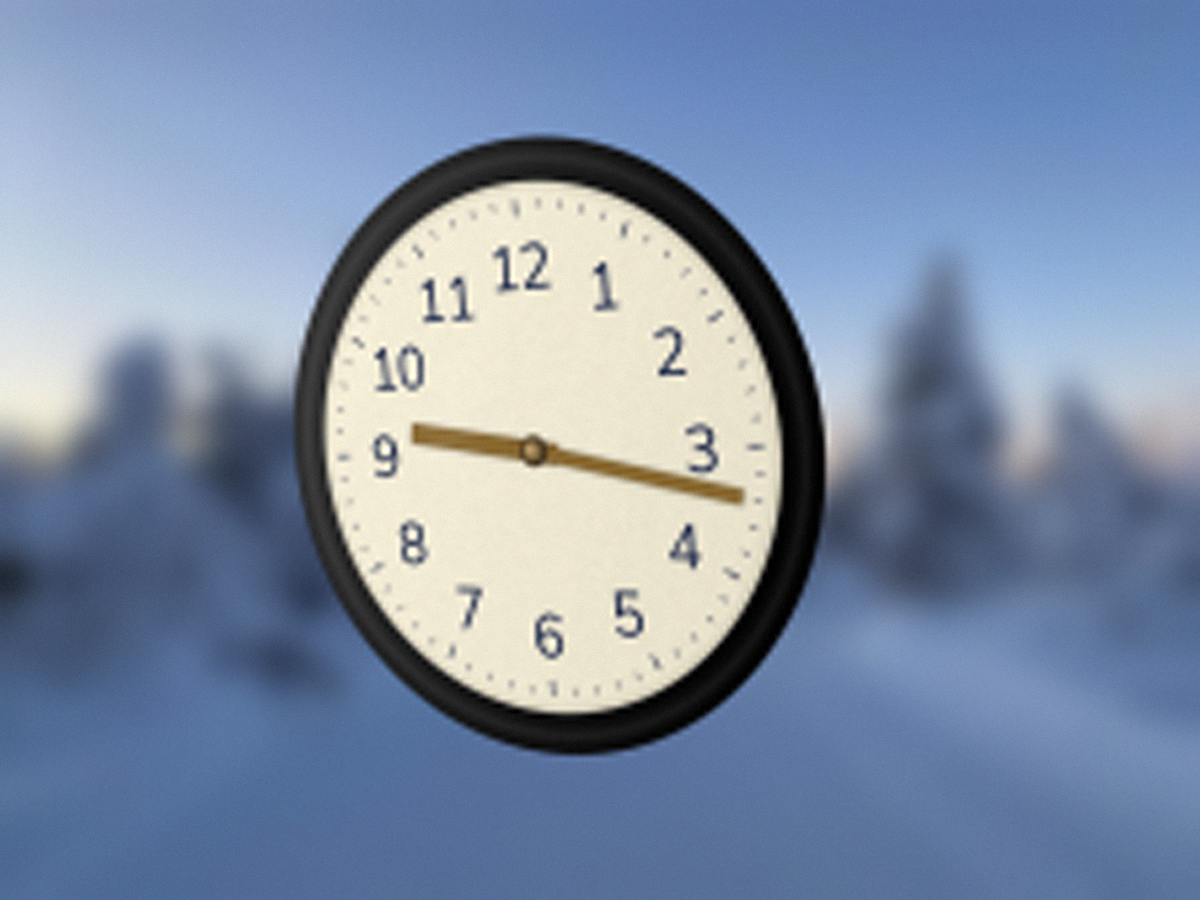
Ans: 9:17
